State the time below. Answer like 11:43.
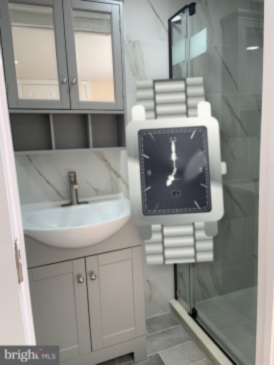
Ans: 7:00
